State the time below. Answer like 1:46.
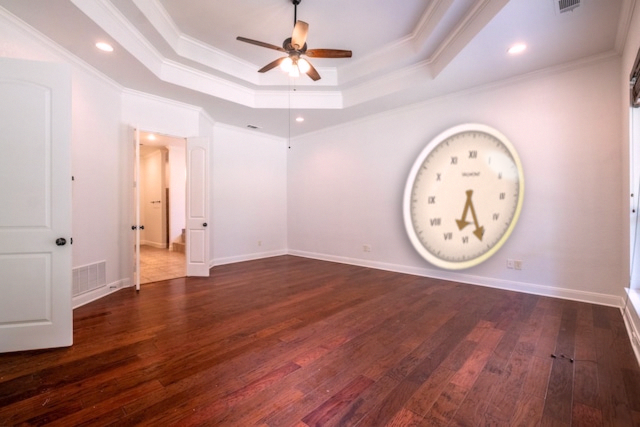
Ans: 6:26
